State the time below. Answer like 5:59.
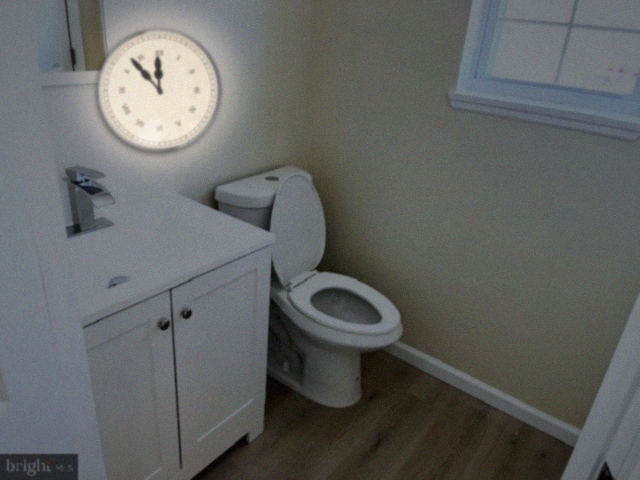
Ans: 11:53
